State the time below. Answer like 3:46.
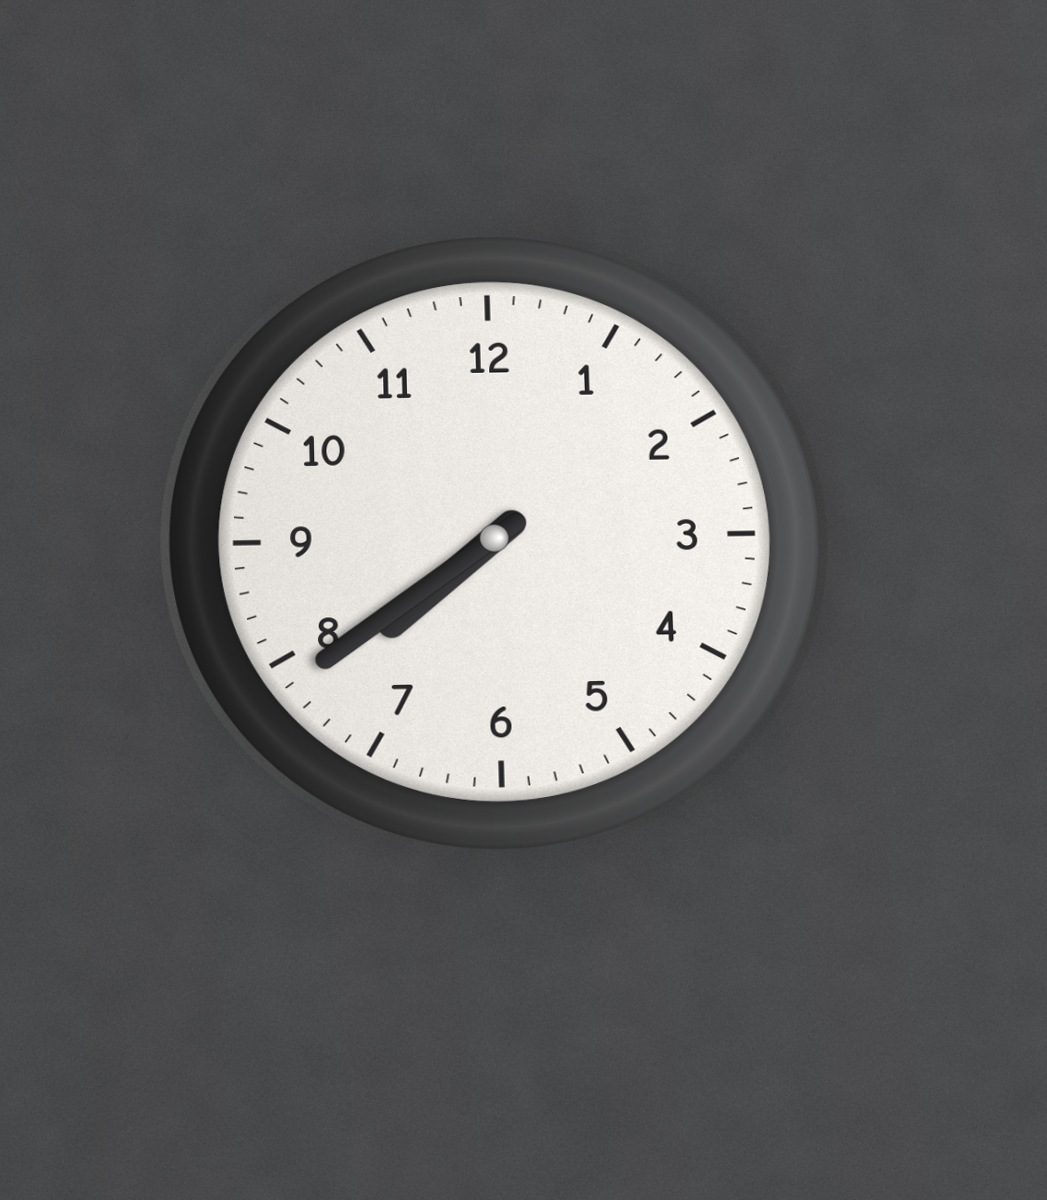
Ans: 7:39
